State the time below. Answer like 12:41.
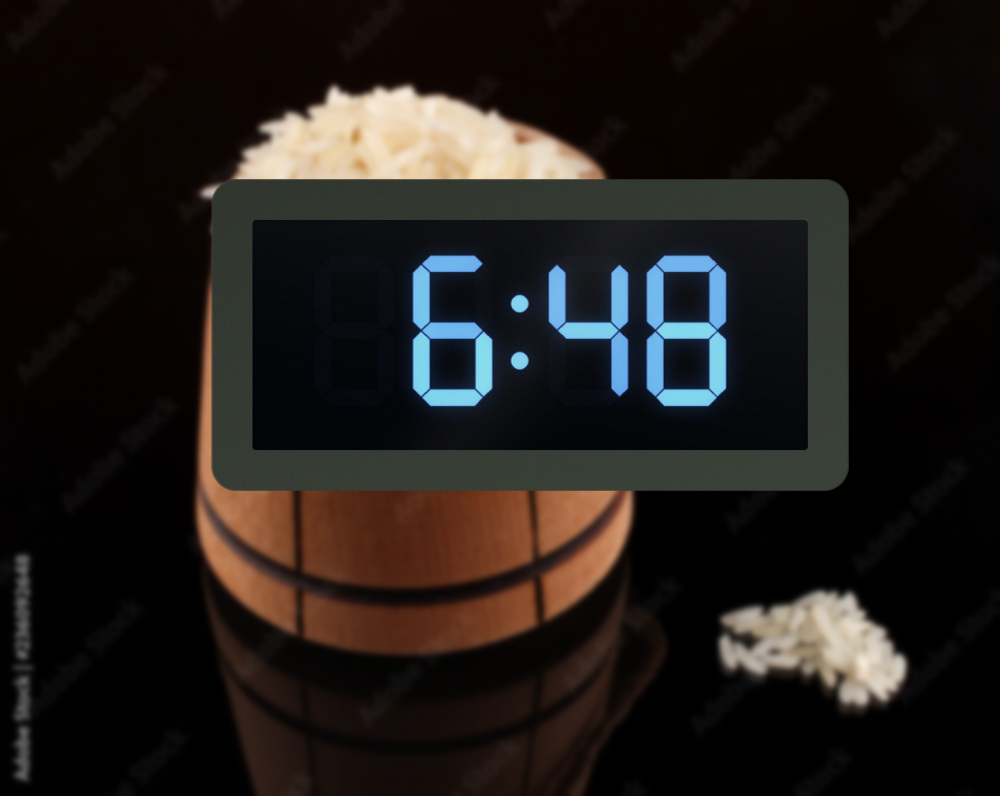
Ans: 6:48
